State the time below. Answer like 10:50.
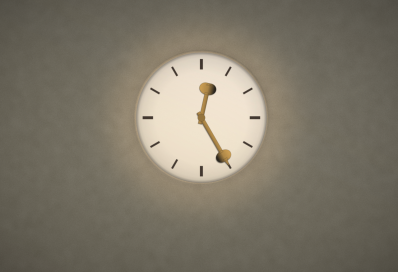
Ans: 12:25
